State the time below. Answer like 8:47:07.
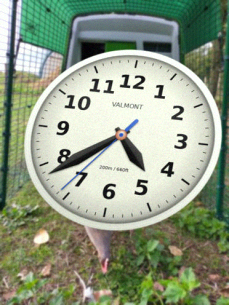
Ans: 4:38:36
